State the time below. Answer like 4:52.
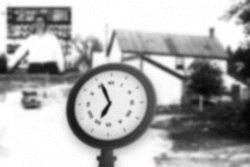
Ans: 6:56
